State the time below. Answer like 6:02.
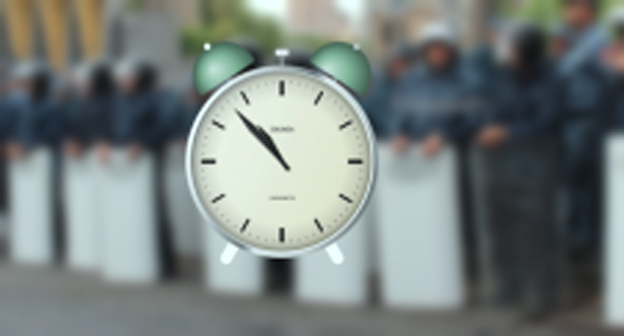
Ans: 10:53
